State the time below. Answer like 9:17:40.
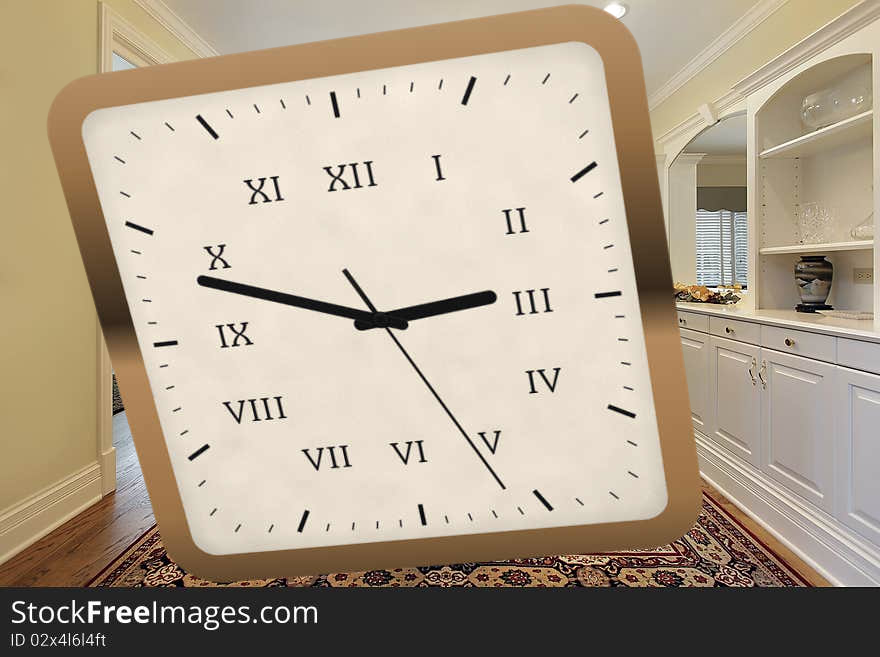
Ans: 2:48:26
